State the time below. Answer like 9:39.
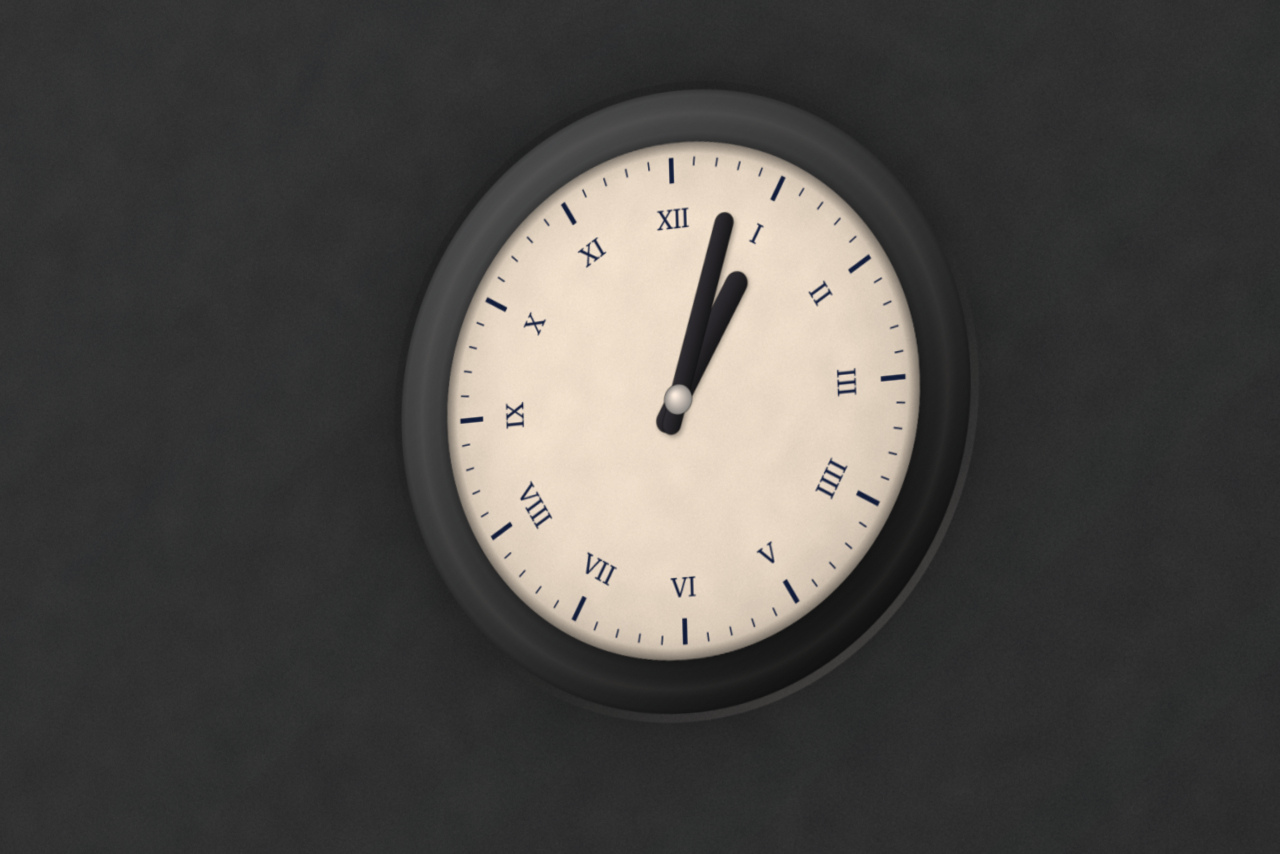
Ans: 1:03
